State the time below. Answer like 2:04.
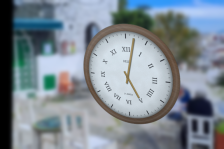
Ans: 5:02
